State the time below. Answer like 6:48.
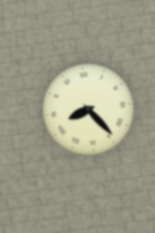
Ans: 8:24
